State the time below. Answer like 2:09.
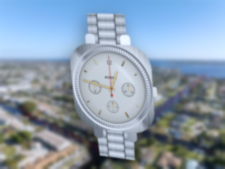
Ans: 12:47
